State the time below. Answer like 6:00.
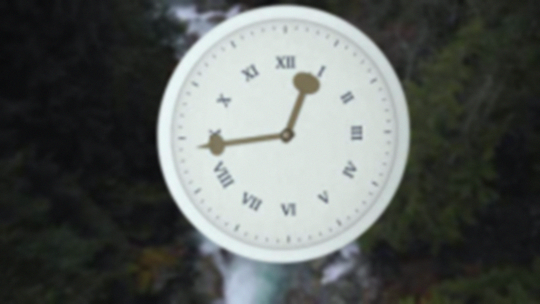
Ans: 12:44
